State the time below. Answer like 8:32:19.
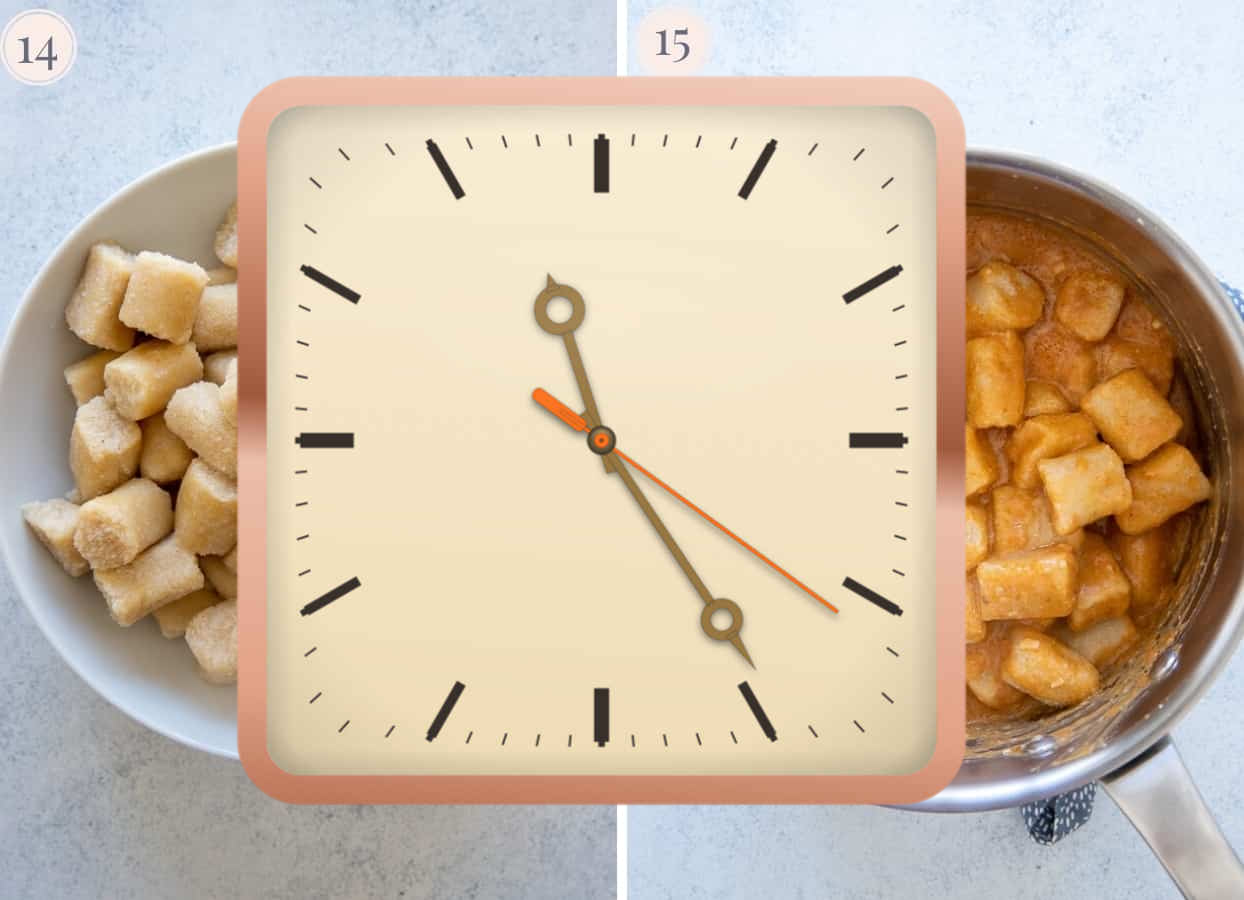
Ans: 11:24:21
